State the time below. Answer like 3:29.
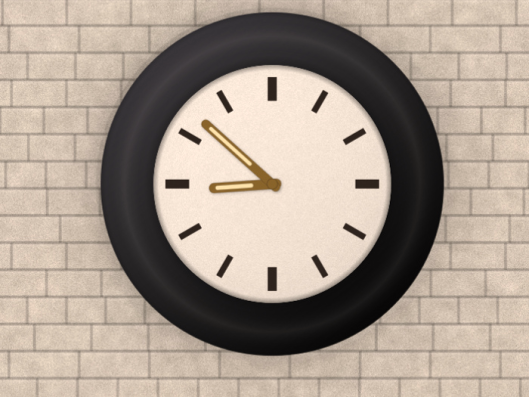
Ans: 8:52
